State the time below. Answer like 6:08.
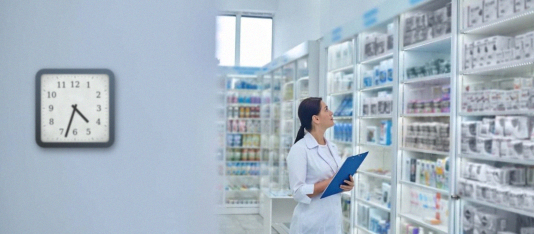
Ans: 4:33
